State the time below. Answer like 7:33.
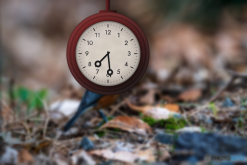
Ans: 7:29
